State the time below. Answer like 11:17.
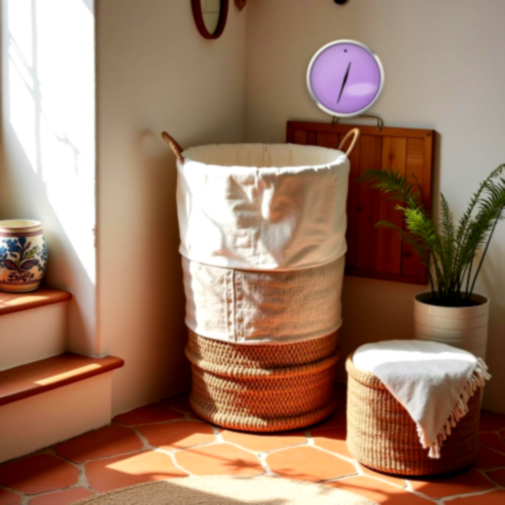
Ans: 12:33
